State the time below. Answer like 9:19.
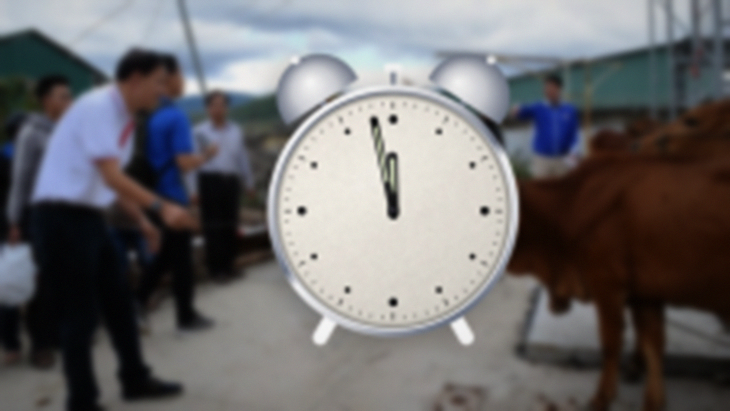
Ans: 11:58
